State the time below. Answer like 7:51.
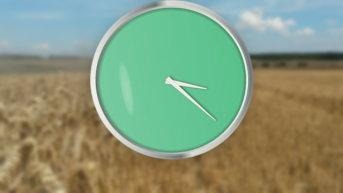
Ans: 3:22
